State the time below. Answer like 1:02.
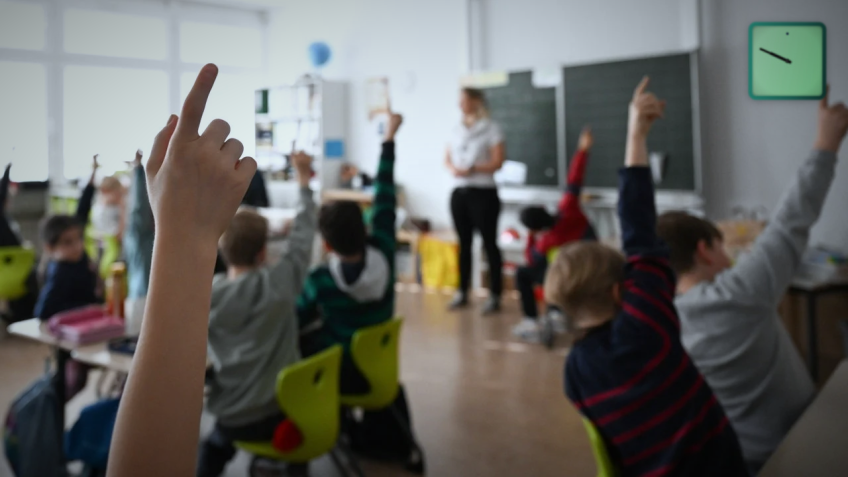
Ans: 9:49
